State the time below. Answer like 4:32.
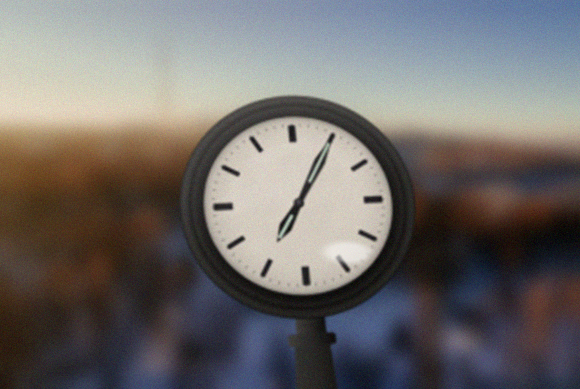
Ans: 7:05
